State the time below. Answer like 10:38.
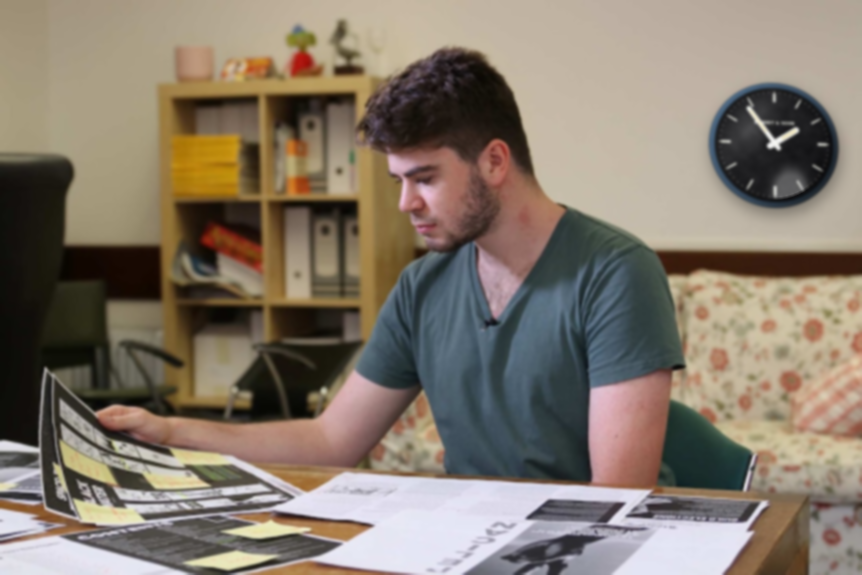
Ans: 1:54
